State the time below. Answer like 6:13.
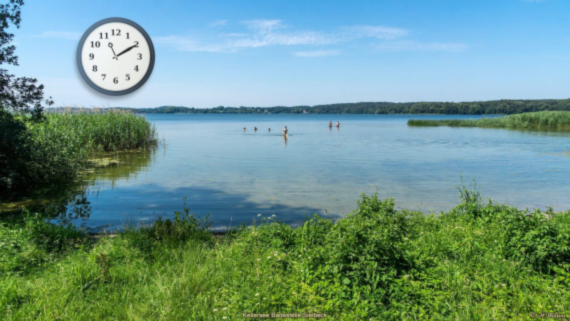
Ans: 11:10
